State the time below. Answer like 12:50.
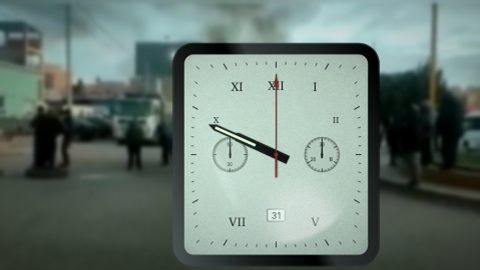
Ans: 9:49
